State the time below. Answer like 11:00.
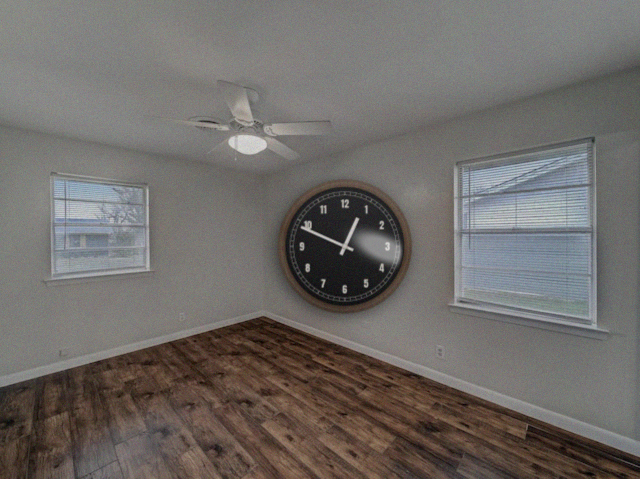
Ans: 12:49
